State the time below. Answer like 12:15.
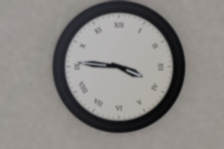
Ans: 3:46
